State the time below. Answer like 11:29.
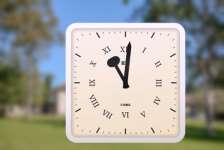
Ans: 11:01
